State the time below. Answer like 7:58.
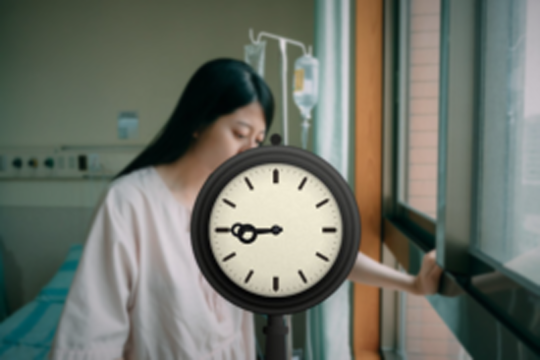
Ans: 8:45
